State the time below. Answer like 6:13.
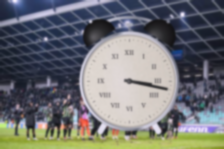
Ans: 3:17
